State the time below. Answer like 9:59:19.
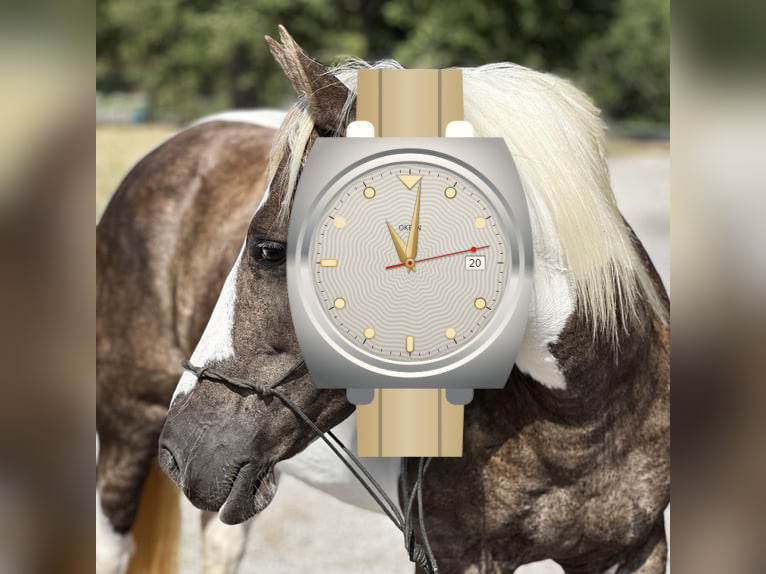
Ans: 11:01:13
